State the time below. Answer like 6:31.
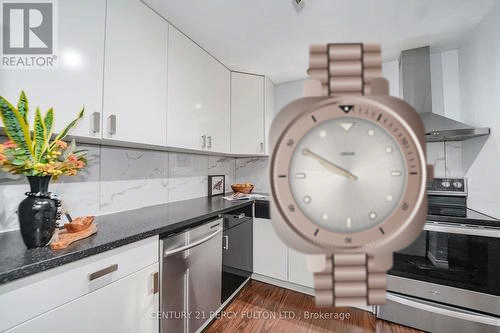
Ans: 9:50
